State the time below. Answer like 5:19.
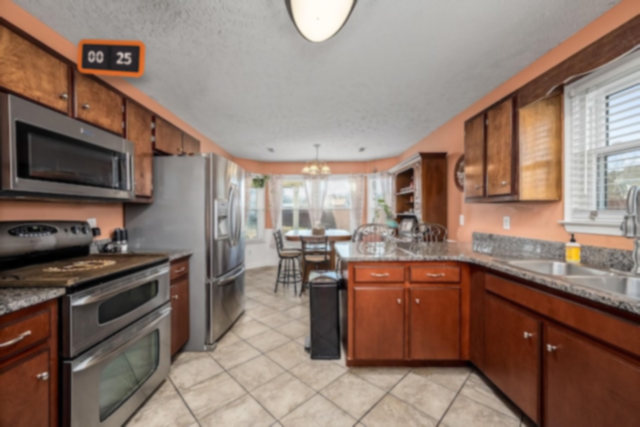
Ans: 0:25
